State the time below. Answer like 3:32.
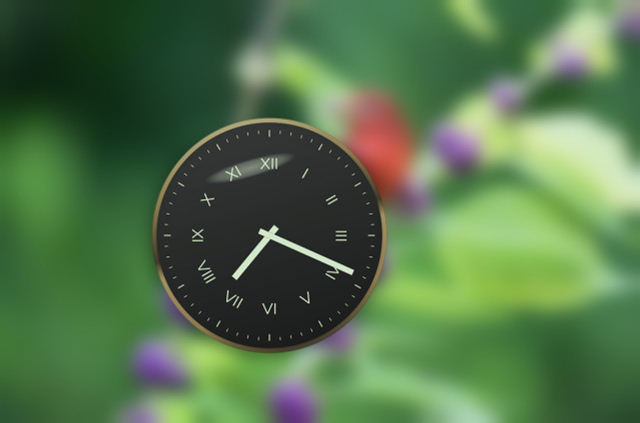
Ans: 7:19
